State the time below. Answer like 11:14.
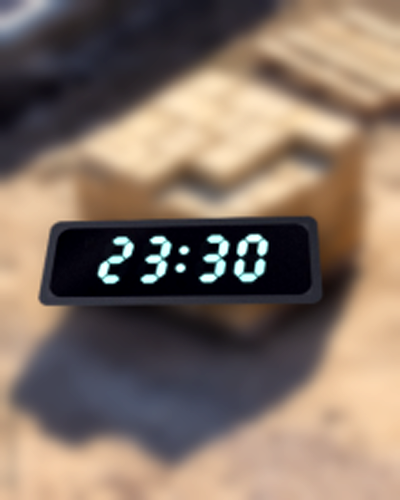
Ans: 23:30
